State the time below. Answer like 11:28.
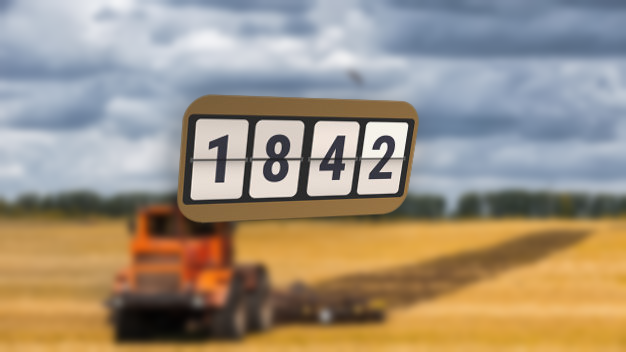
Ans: 18:42
